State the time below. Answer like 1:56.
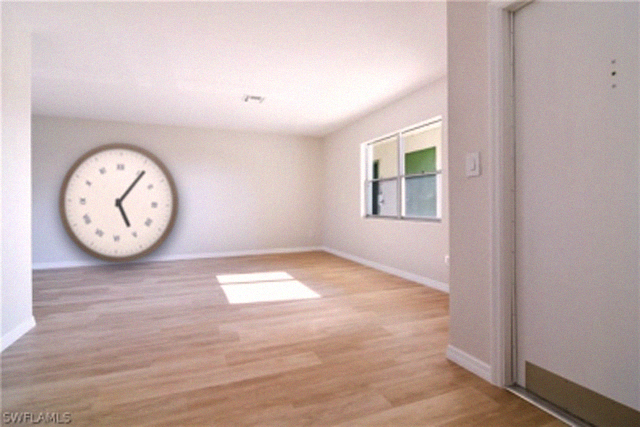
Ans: 5:06
